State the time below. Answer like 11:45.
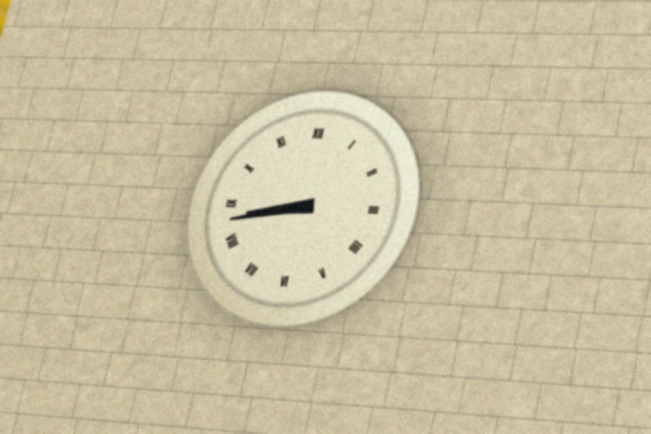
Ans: 8:43
